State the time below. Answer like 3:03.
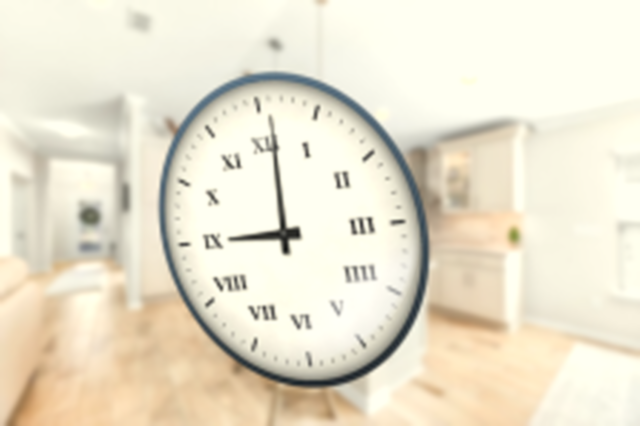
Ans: 9:01
